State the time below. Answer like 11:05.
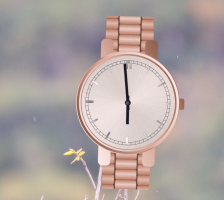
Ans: 5:59
